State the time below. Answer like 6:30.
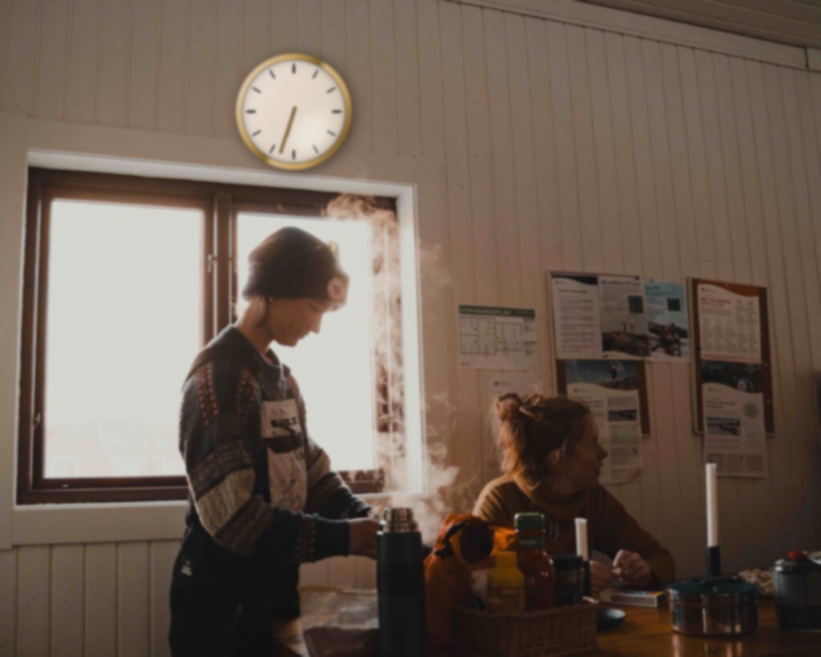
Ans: 6:33
